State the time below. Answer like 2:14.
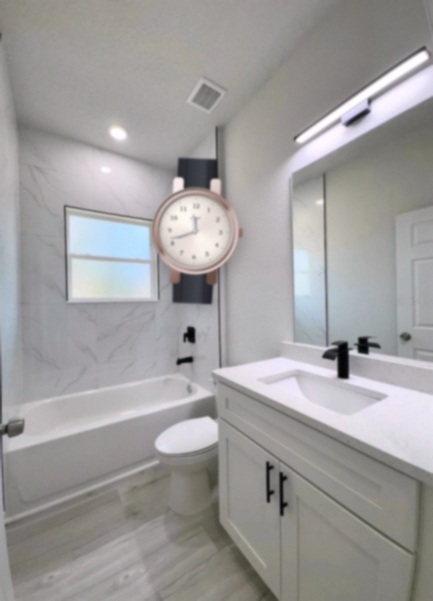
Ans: 11:42
